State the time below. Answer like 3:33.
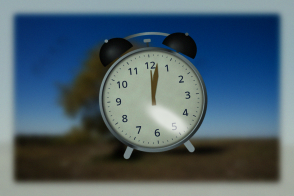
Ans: 12:02
